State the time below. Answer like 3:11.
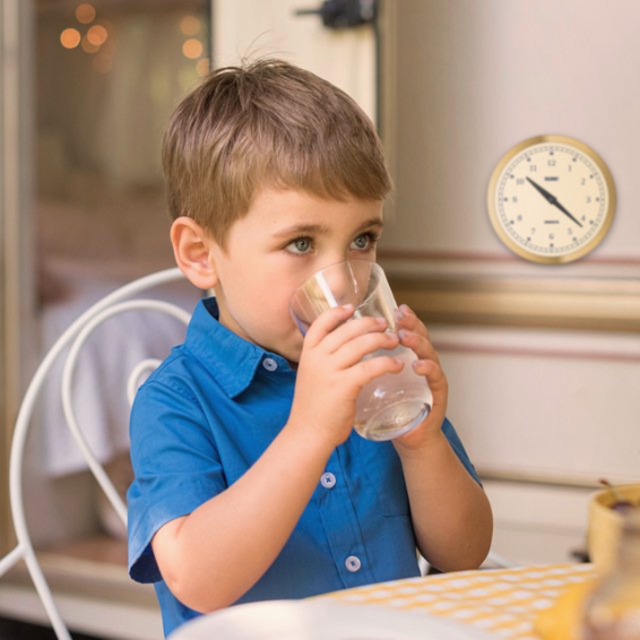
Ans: 10:22
